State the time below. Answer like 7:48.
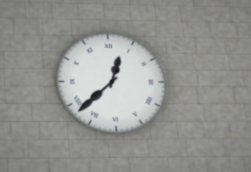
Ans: 12:38
